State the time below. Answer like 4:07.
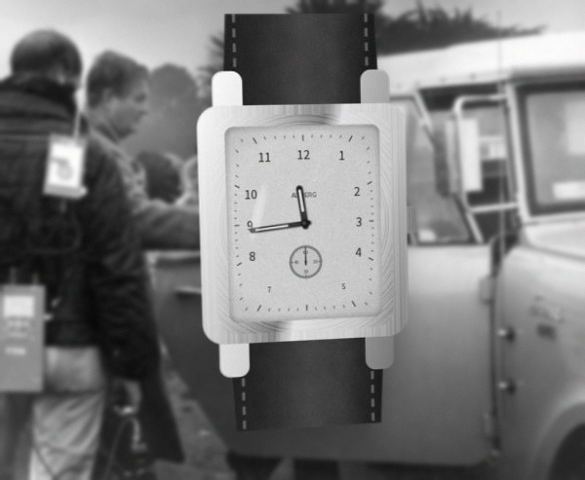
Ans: 11:44
